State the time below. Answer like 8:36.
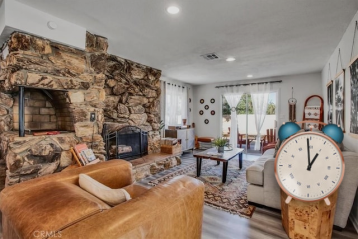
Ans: 12:59
